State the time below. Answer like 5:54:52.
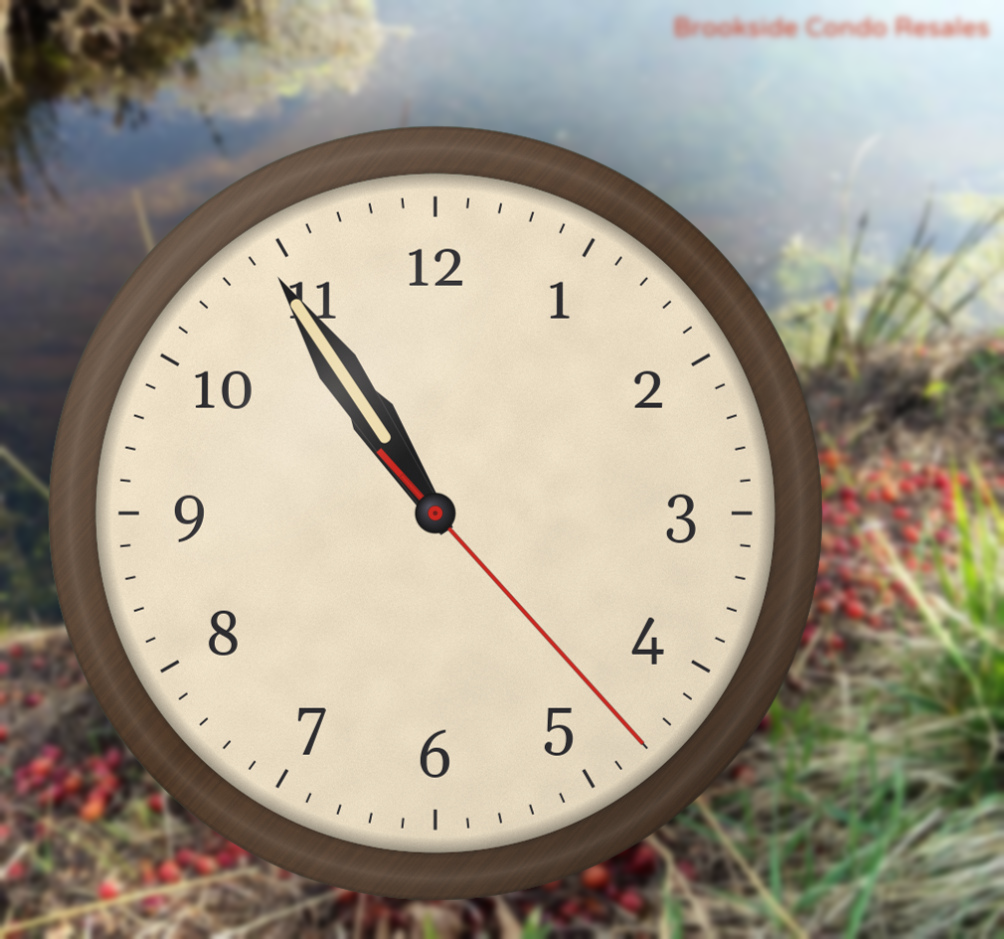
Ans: 10:54:23
